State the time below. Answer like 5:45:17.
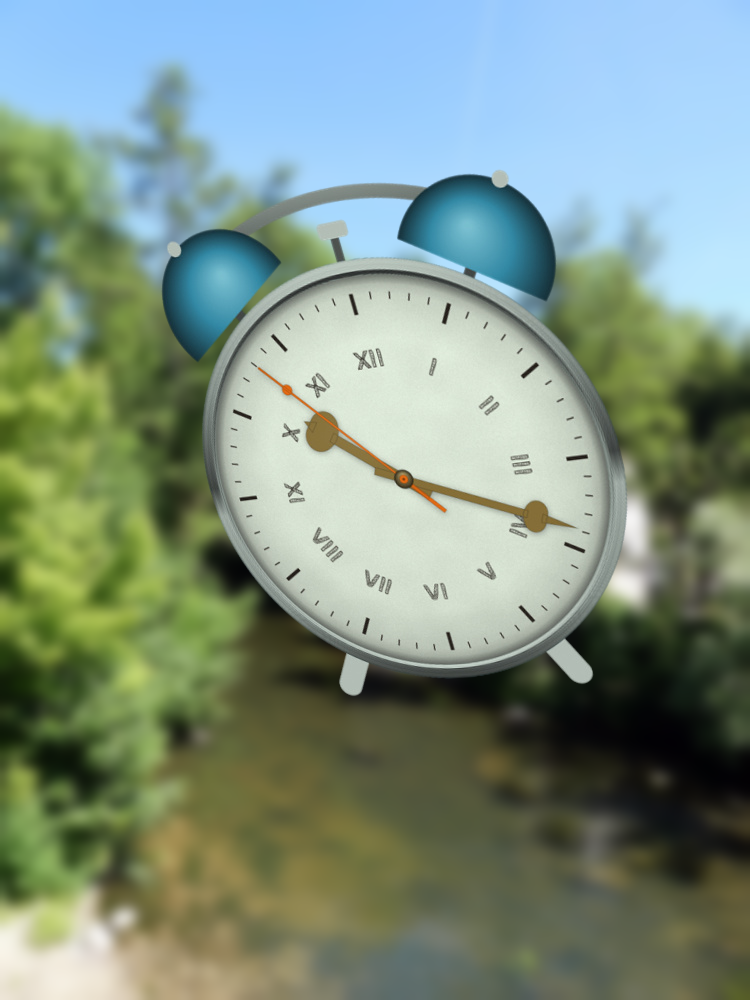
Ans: 10:18:53
